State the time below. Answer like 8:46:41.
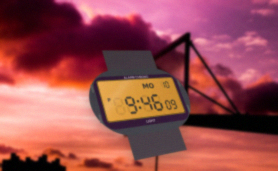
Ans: 9:46:09
